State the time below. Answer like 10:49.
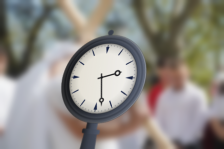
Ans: 2:28
